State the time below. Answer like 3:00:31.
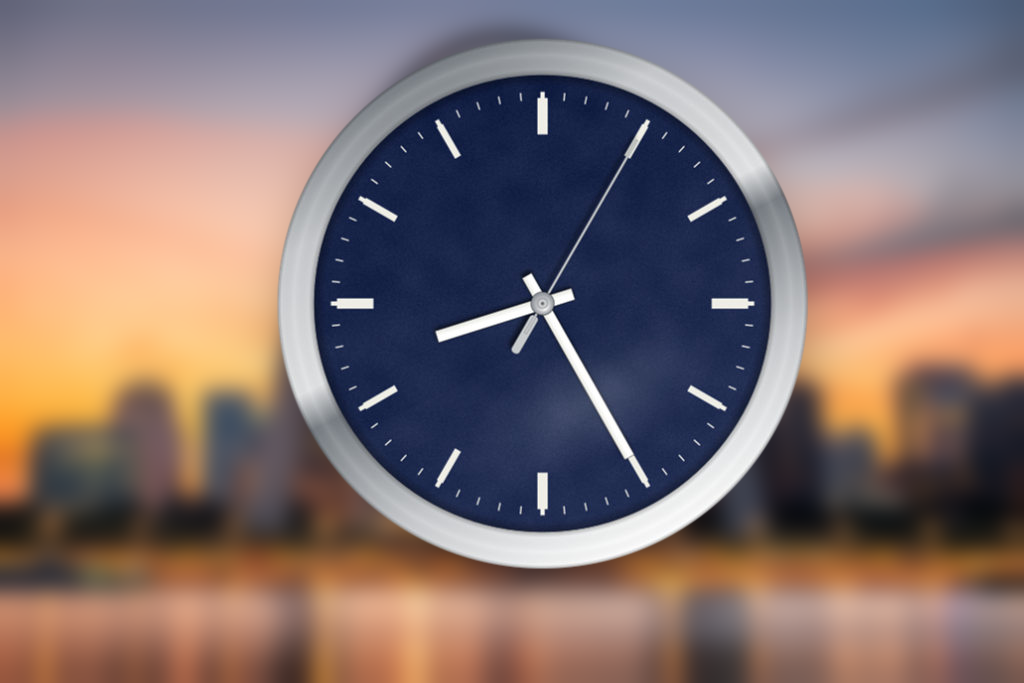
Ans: 8:25:05
